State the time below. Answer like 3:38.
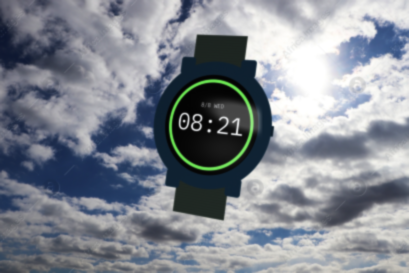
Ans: 8:21
